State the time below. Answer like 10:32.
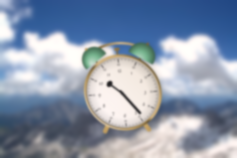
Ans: 10:24
